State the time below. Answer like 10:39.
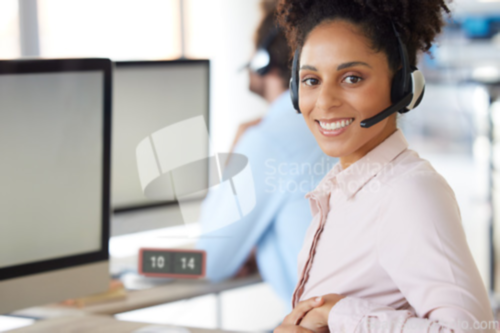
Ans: 10:14
